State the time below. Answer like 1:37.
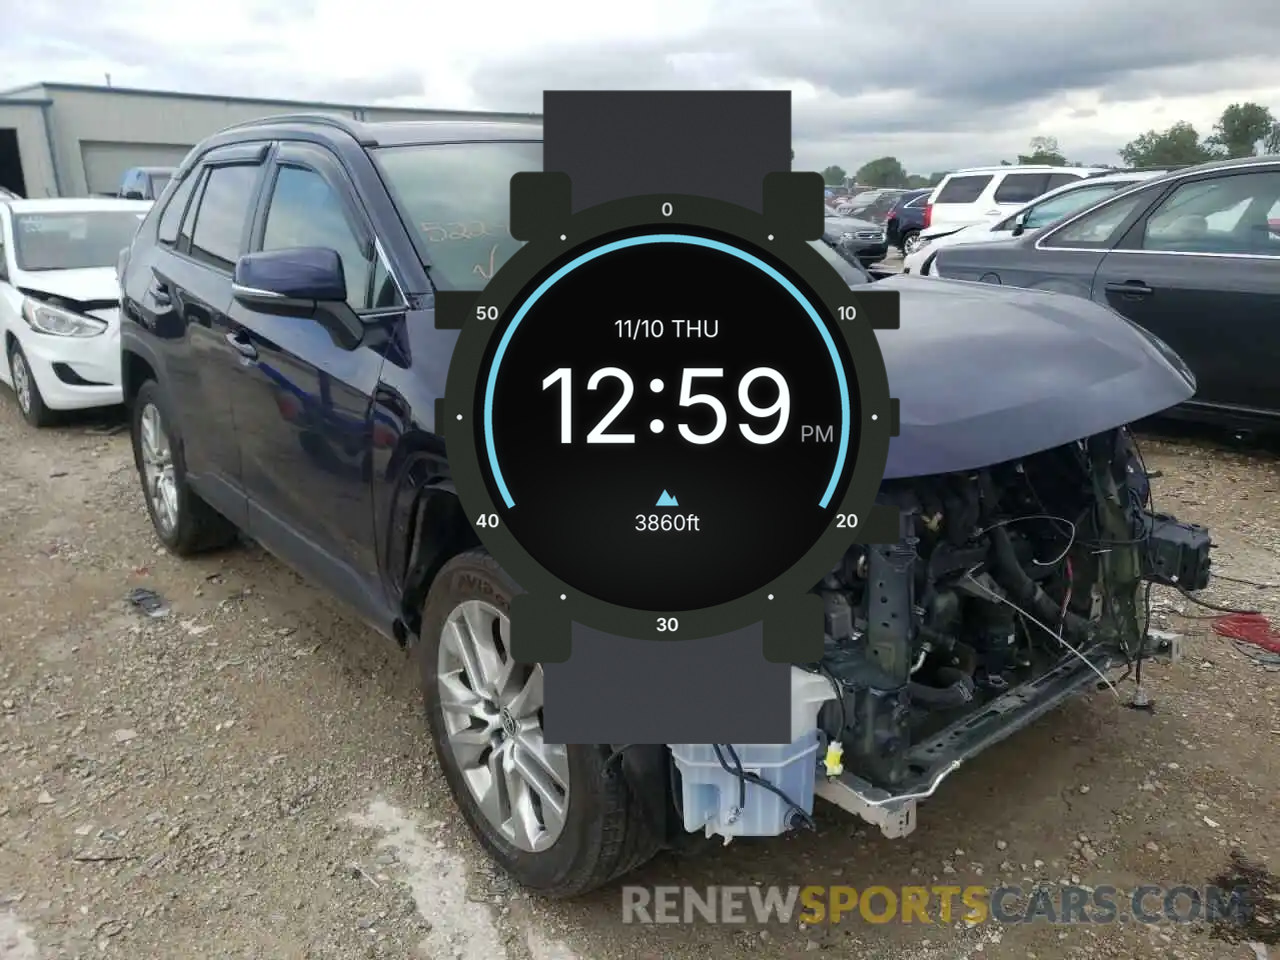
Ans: 12:59
